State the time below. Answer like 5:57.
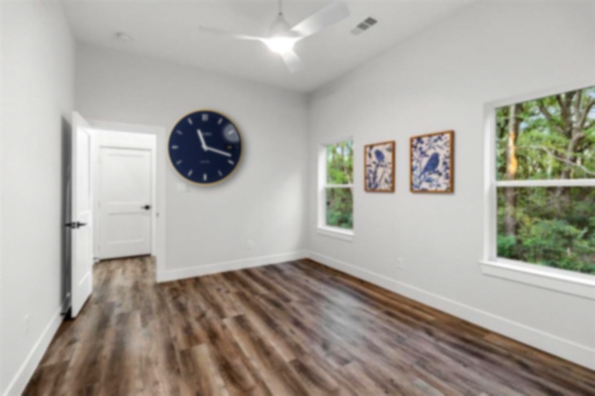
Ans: 11:18
